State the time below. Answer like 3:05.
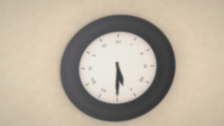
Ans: 5:30
